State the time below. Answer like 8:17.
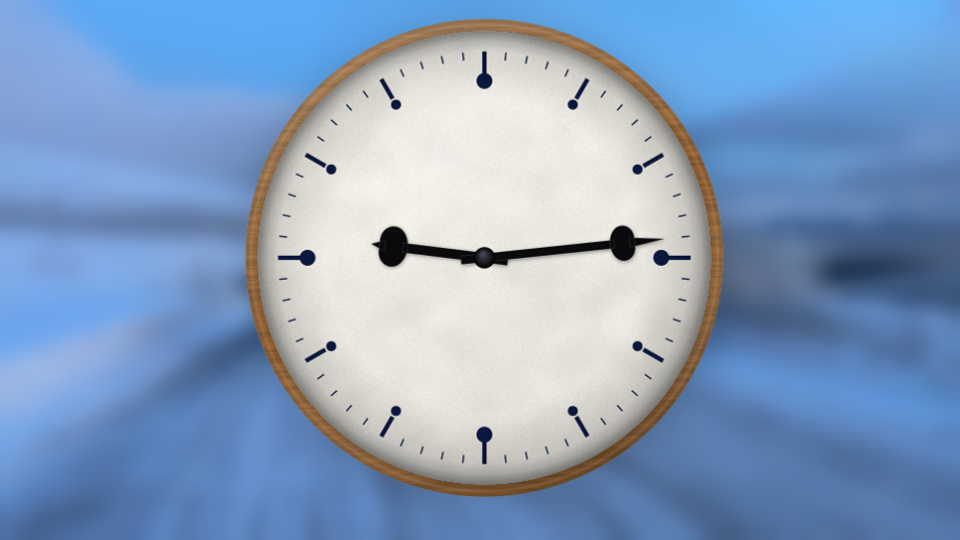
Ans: 9:14
